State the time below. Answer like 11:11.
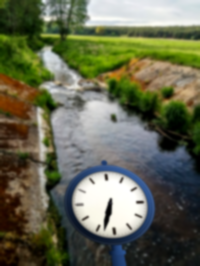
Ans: 6:33
